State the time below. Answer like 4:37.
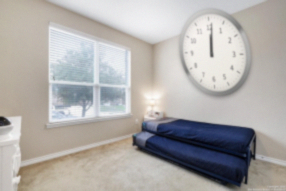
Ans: 12:01
